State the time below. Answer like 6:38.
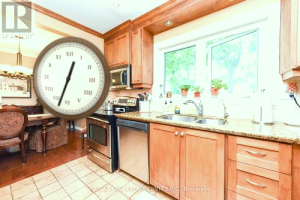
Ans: 12:33
